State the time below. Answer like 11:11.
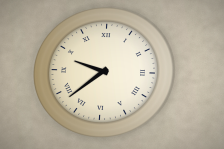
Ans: 9:38
